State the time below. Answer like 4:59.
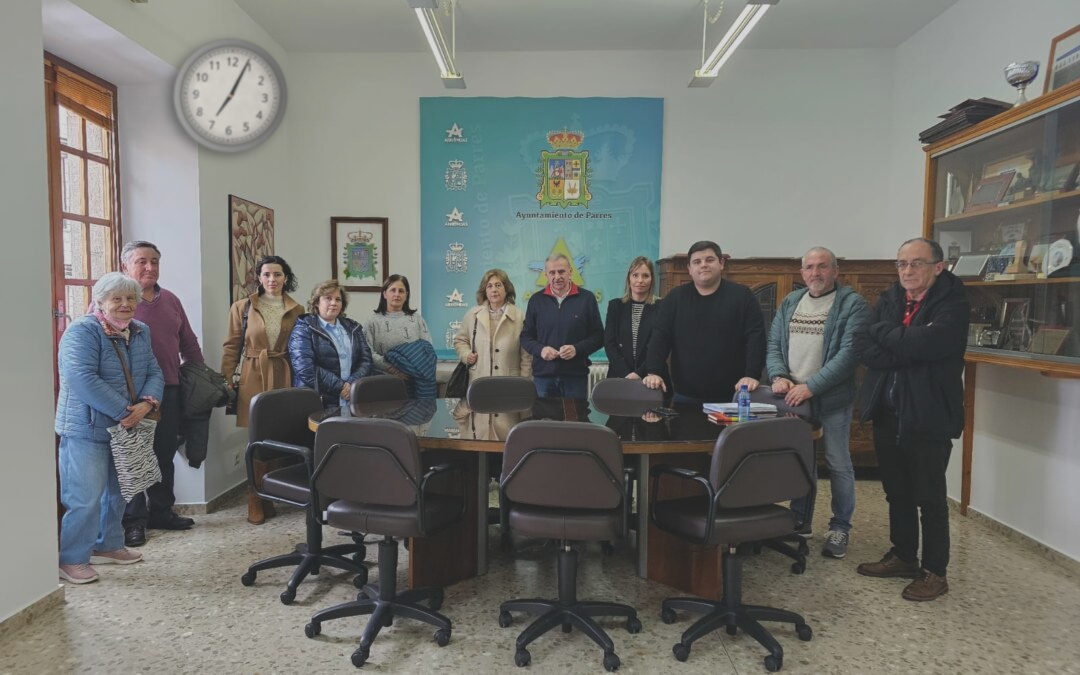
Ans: 7:04
